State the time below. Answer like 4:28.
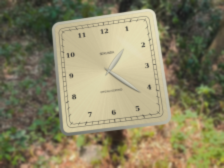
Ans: 1:22
